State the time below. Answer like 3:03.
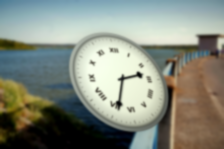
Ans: 2:34
